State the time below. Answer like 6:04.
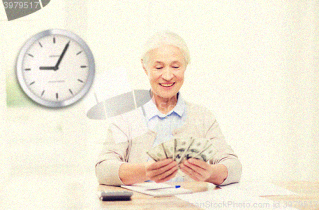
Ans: 9:05
